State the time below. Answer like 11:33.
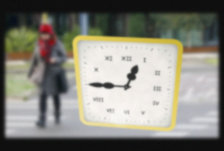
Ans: 12:45
